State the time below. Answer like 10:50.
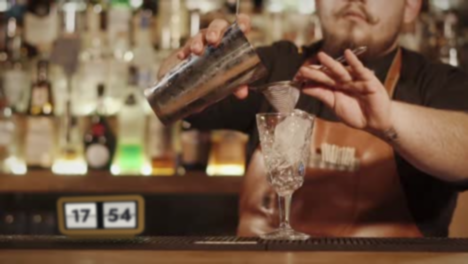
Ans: 17:54
